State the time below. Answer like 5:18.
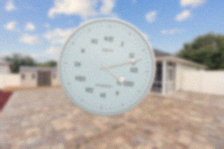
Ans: 4:12
